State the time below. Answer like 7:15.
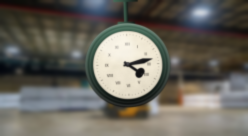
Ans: 4:13
